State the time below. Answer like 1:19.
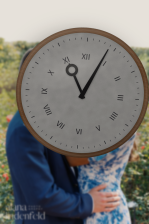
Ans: 11:04
